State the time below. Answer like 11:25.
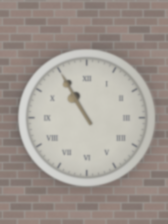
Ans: 10:55
